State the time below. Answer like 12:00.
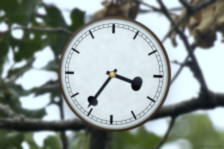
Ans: 3:36
